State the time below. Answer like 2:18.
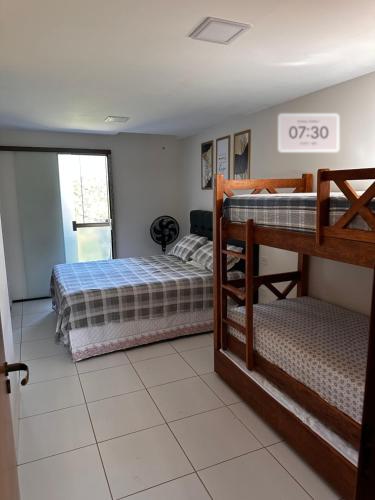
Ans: 7:30
